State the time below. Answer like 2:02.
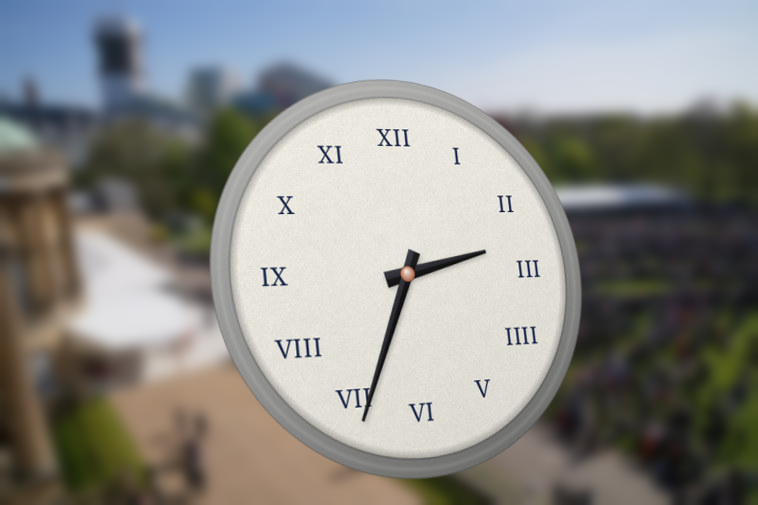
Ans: 2:34
